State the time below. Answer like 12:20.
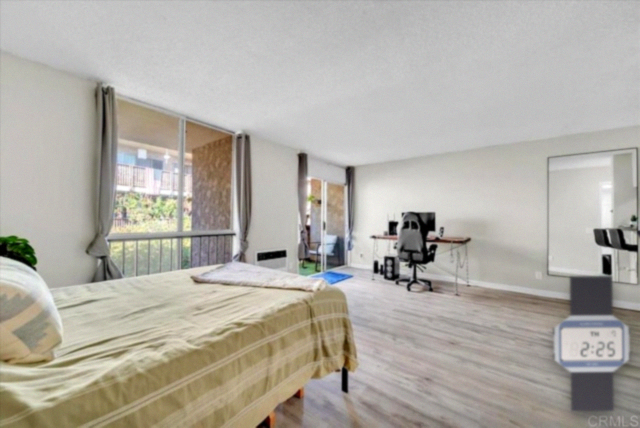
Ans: 2:25
